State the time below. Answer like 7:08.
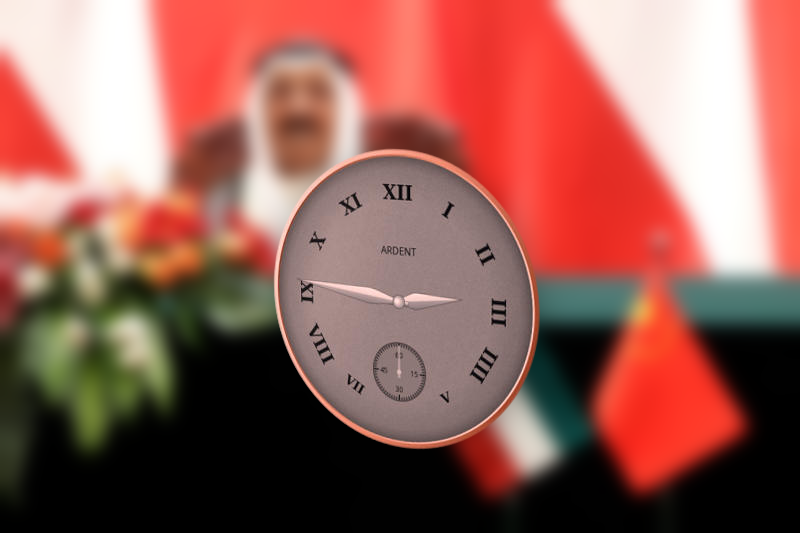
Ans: 2:46
